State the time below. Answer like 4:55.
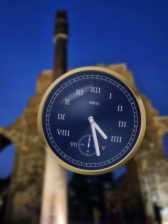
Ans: 4:27
